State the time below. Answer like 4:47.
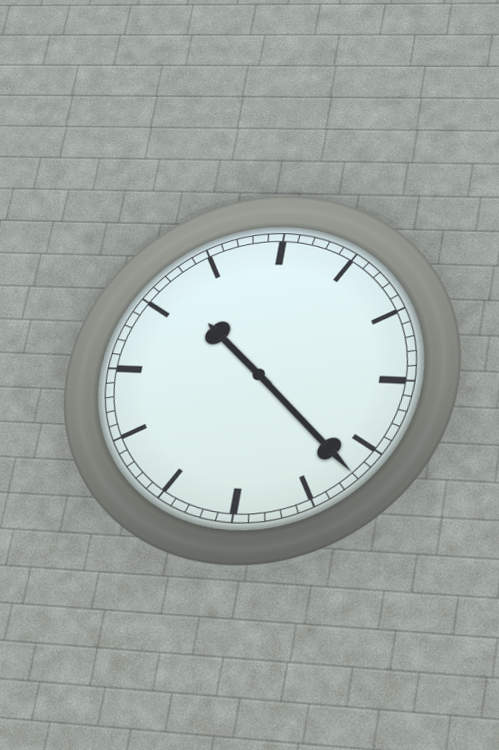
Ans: 10:22
